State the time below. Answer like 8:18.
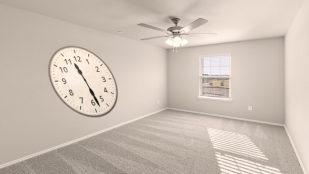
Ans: 11:28
